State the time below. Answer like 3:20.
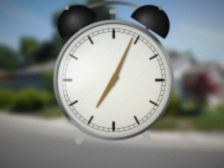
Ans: 7:04
